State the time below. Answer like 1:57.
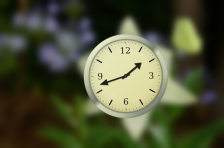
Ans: 1:42
